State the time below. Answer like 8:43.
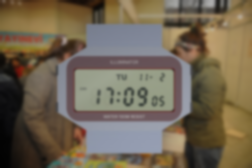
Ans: 17:09
